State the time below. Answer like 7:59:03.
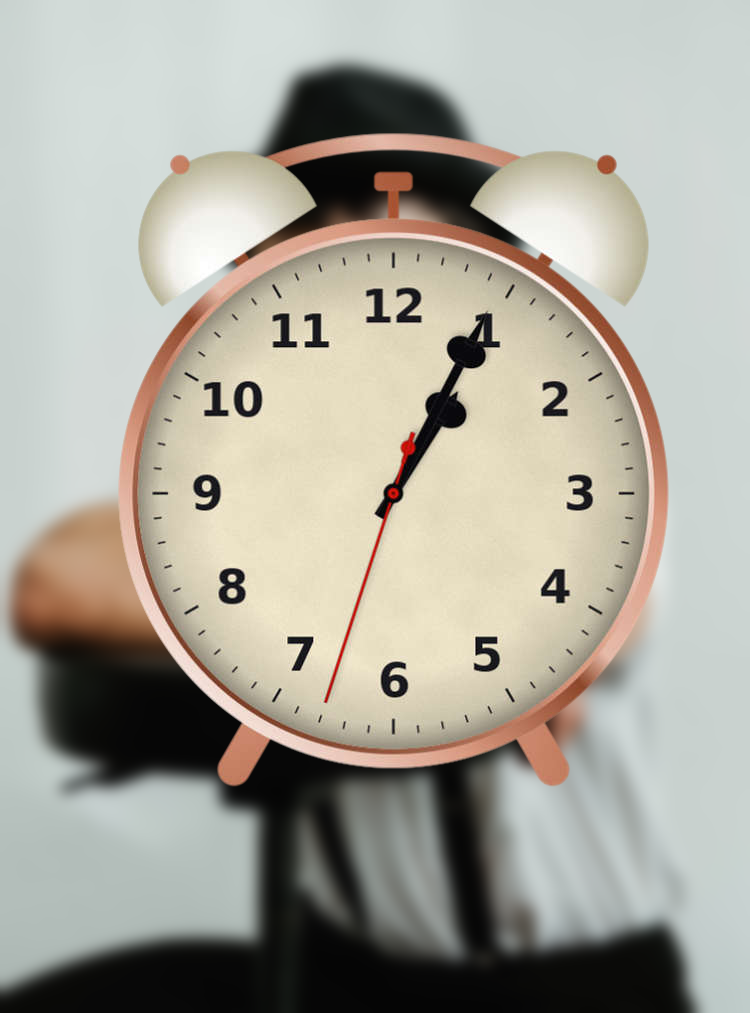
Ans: 1:04:33
